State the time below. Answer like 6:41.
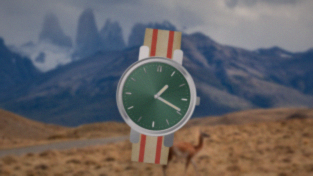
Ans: 1:19
